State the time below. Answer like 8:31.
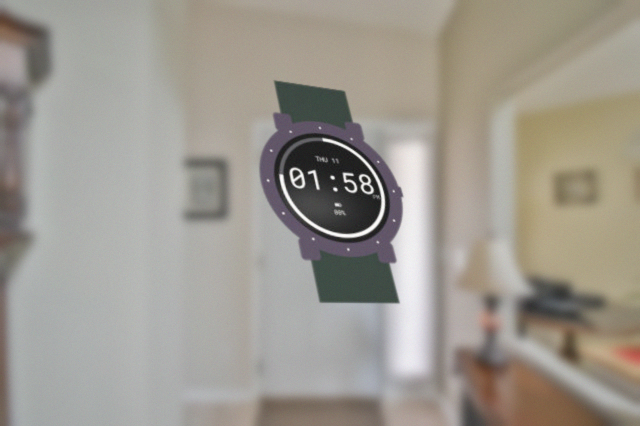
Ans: 1:58
